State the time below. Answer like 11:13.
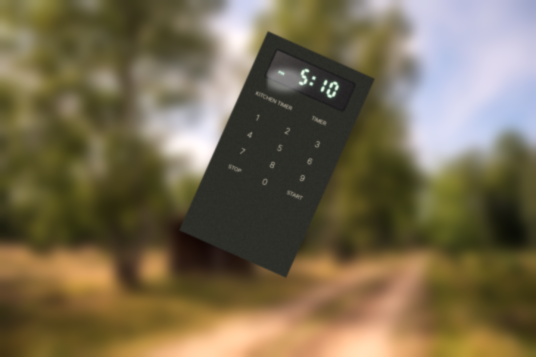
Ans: 5:10
